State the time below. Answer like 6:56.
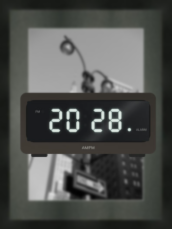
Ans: 20:28
